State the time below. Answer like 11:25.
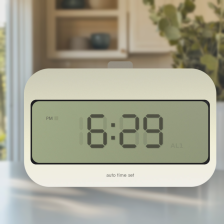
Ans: 6:29
